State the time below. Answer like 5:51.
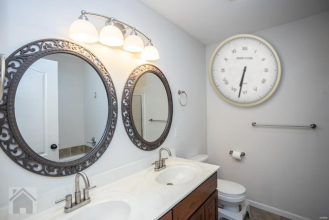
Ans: 6:32
